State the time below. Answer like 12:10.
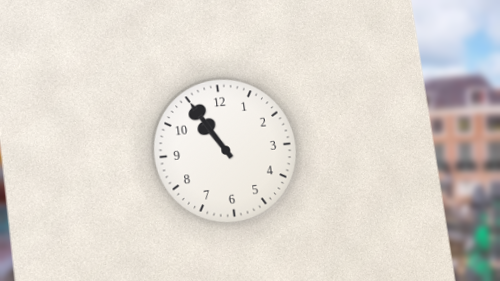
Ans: 10:55
